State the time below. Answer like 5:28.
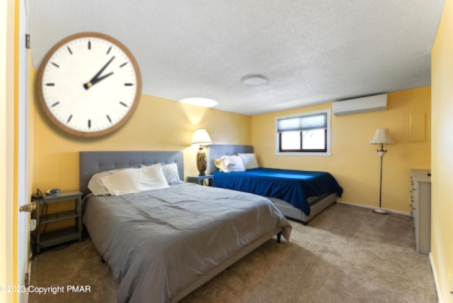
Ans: 2:07
